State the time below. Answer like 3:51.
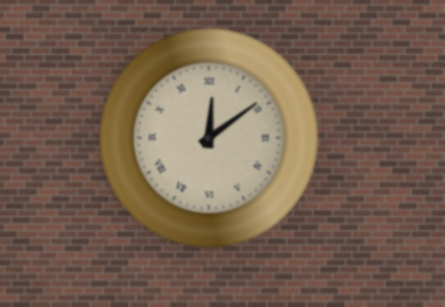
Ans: 12:09
